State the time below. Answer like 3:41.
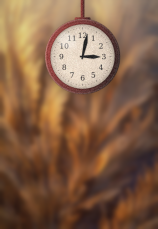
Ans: 3:02
